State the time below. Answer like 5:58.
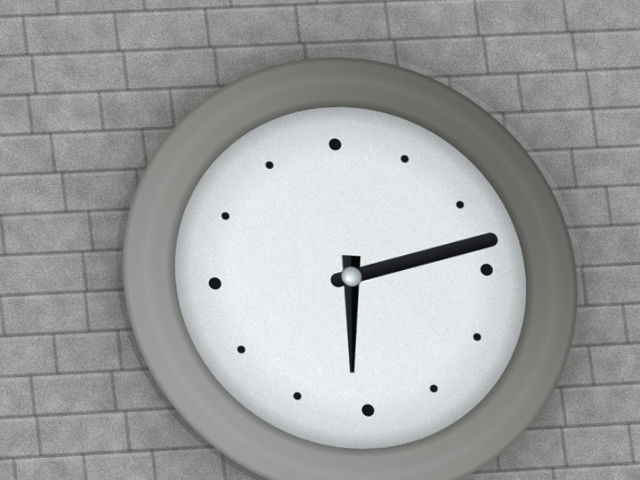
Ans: 6:13
